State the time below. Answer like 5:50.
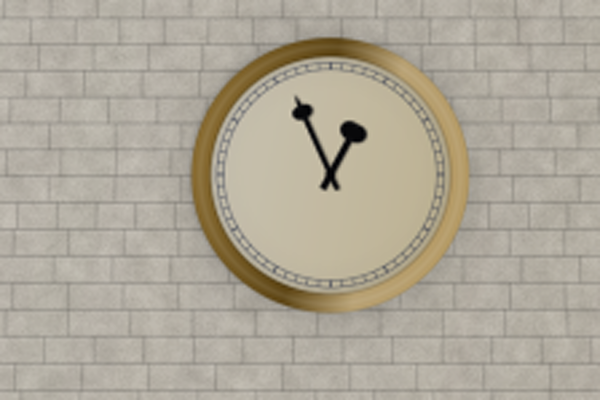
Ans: 12:56
